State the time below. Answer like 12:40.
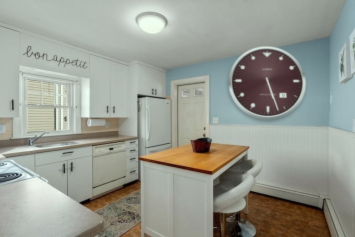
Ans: 5:27
